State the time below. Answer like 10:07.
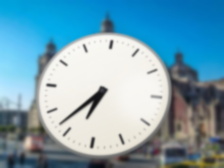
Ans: 6:37
